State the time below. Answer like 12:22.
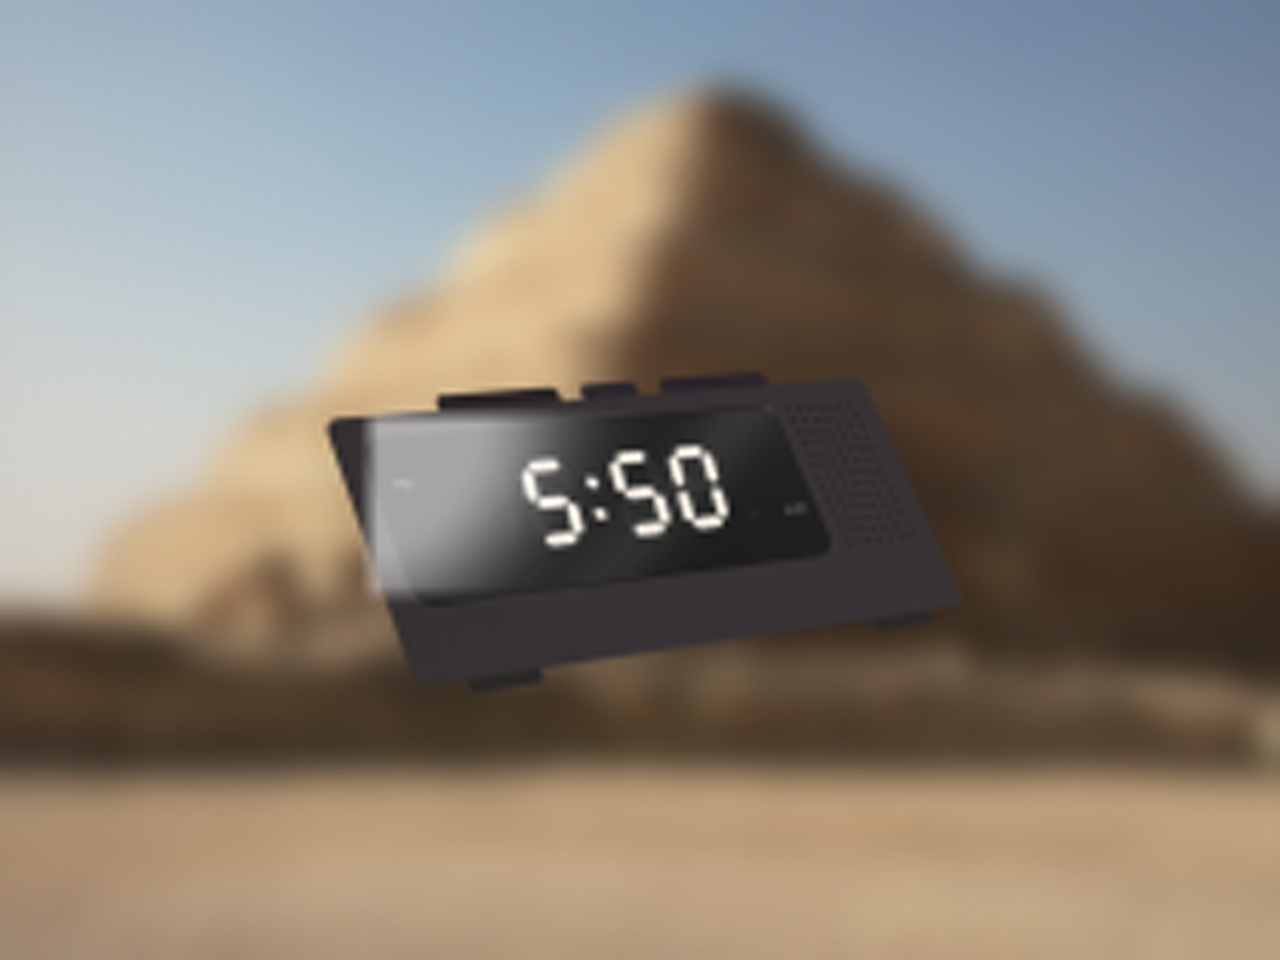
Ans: 5:50
